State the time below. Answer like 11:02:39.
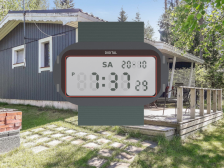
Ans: 7:37:29
